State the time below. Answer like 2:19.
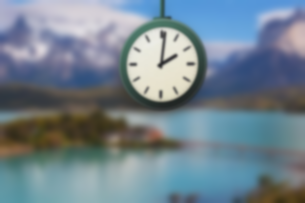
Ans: 2:01
